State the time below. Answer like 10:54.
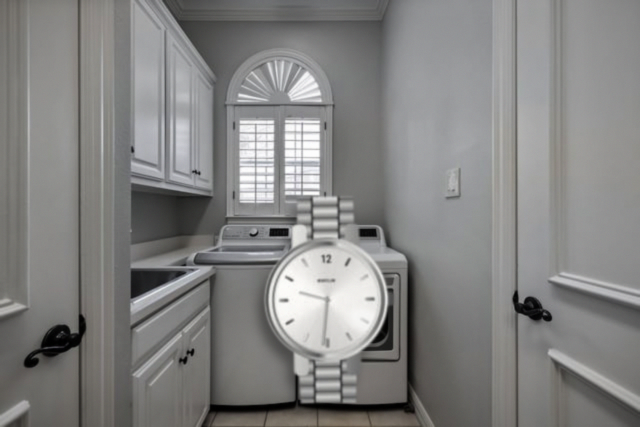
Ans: 9:31
